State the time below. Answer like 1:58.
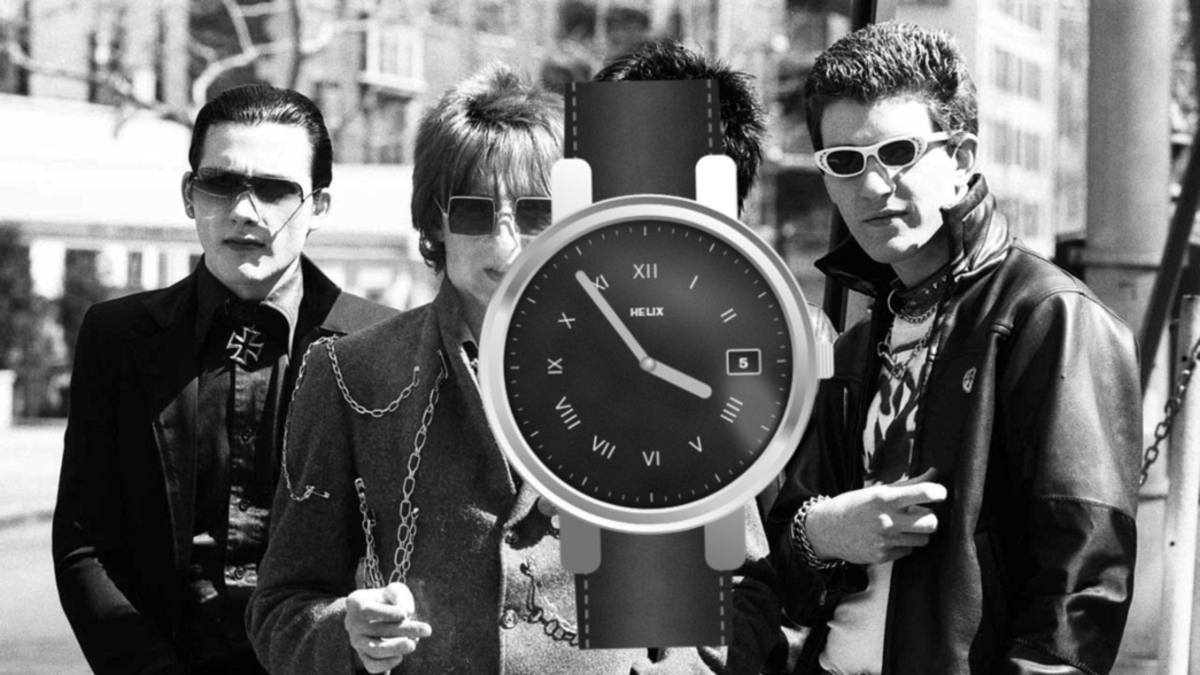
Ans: 3:54
